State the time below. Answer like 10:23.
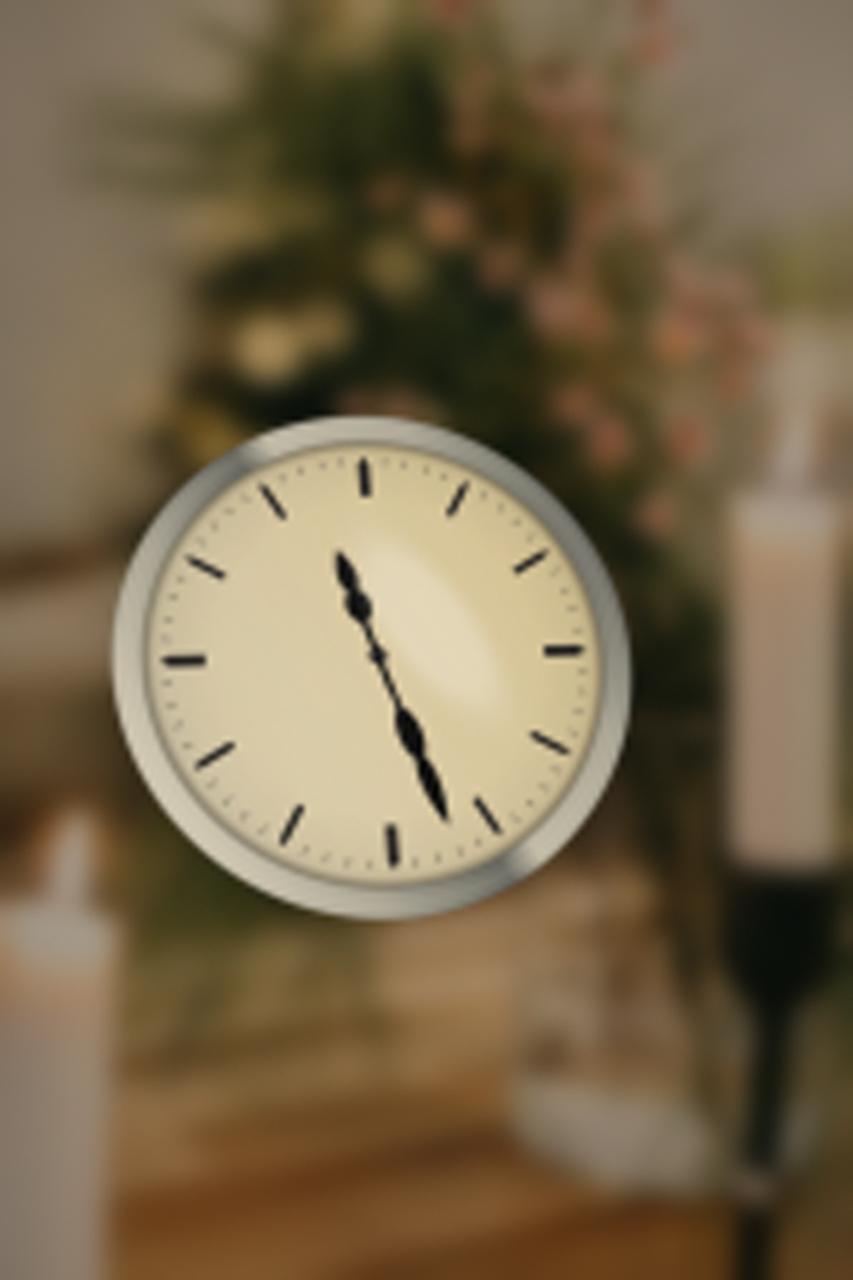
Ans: 11:27
